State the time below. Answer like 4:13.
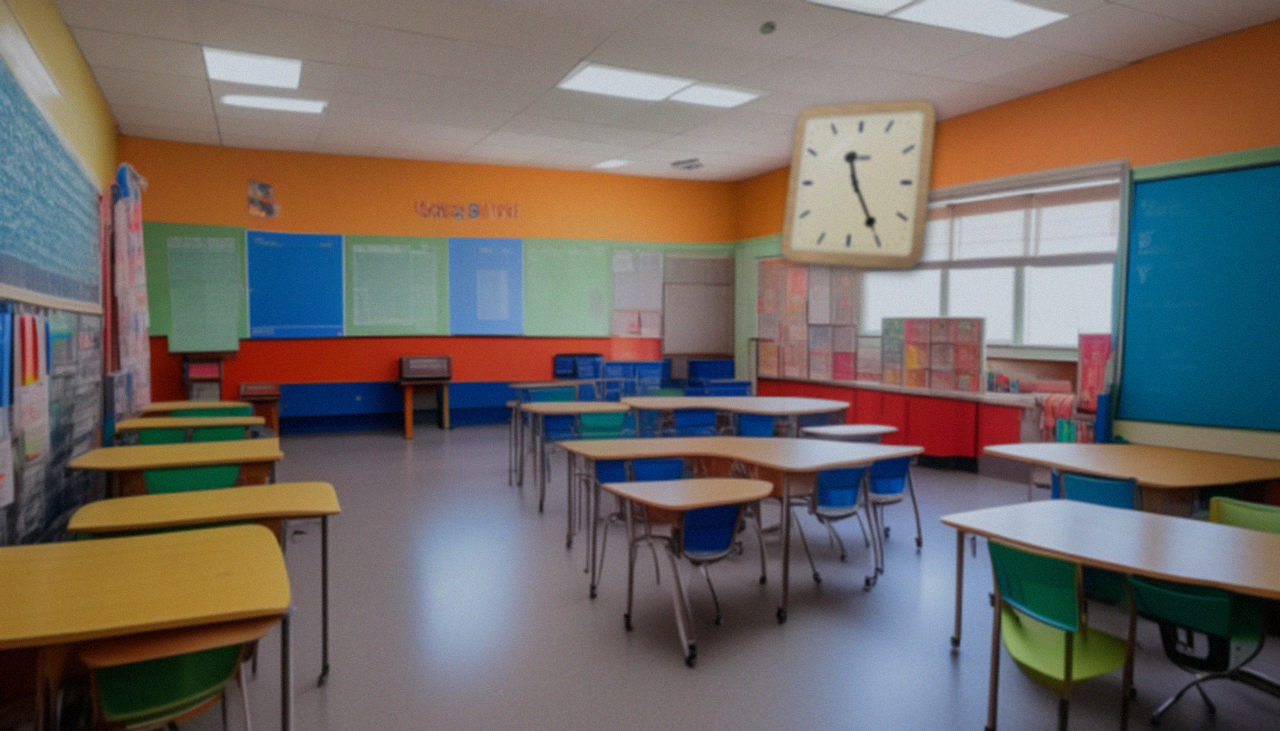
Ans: 11:25
